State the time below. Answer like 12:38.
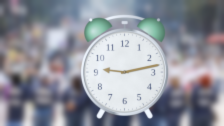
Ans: 9:13
